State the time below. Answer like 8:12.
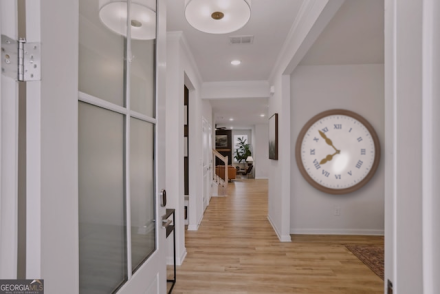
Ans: 7:53
